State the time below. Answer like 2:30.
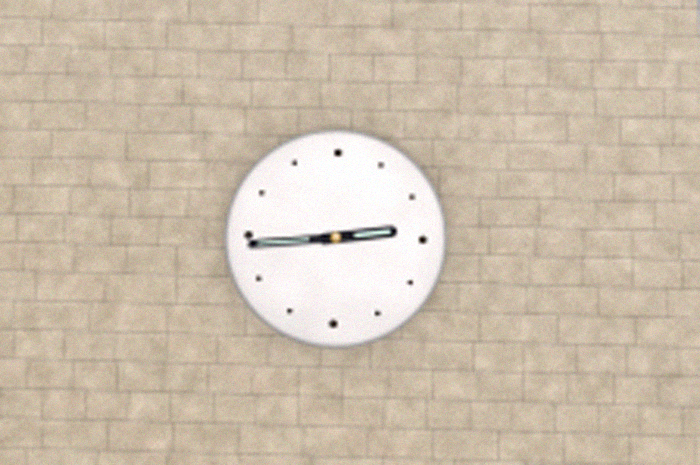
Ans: 2:44
